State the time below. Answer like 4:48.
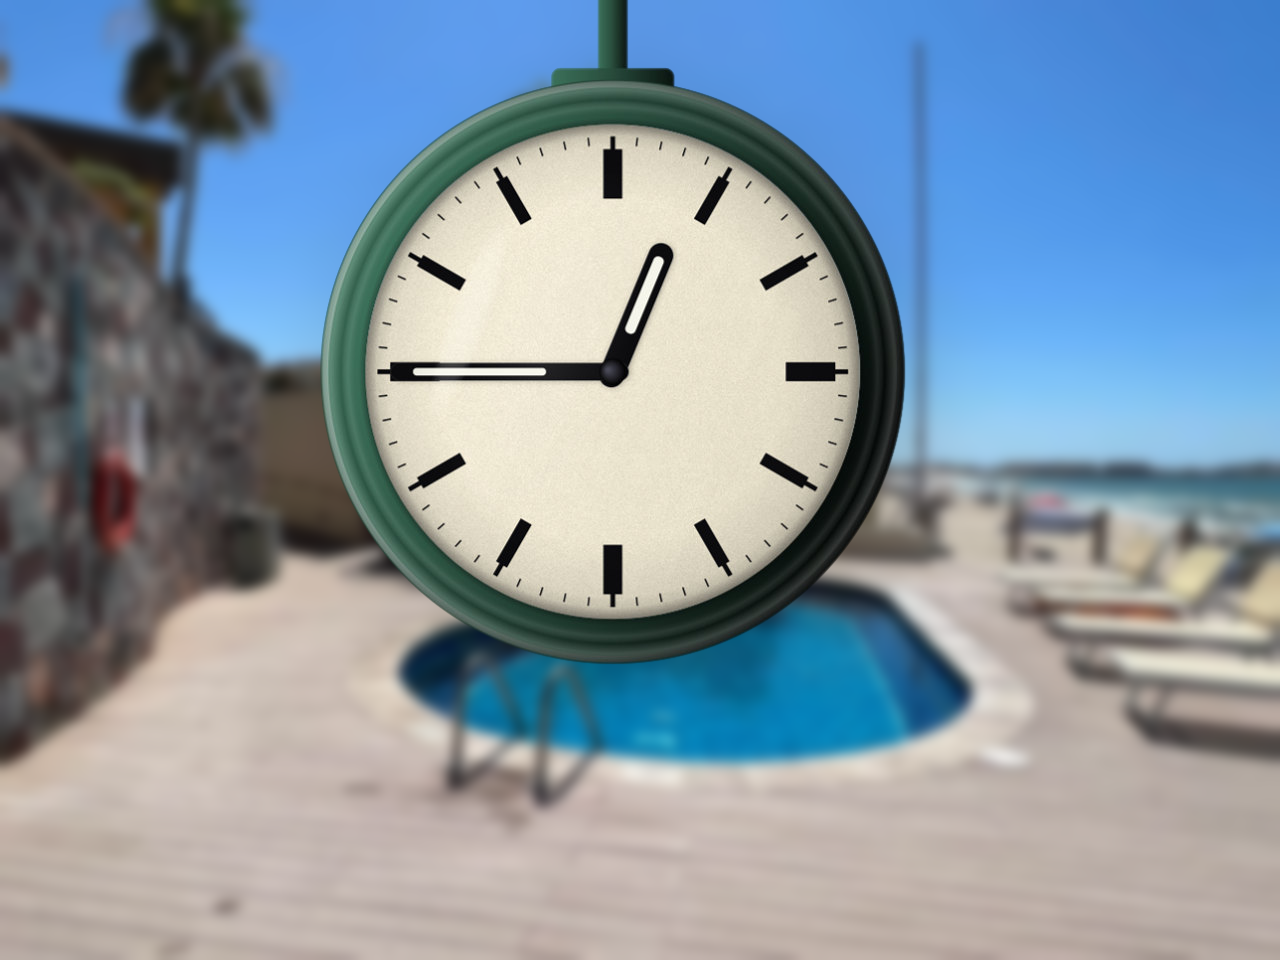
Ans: 12:45
